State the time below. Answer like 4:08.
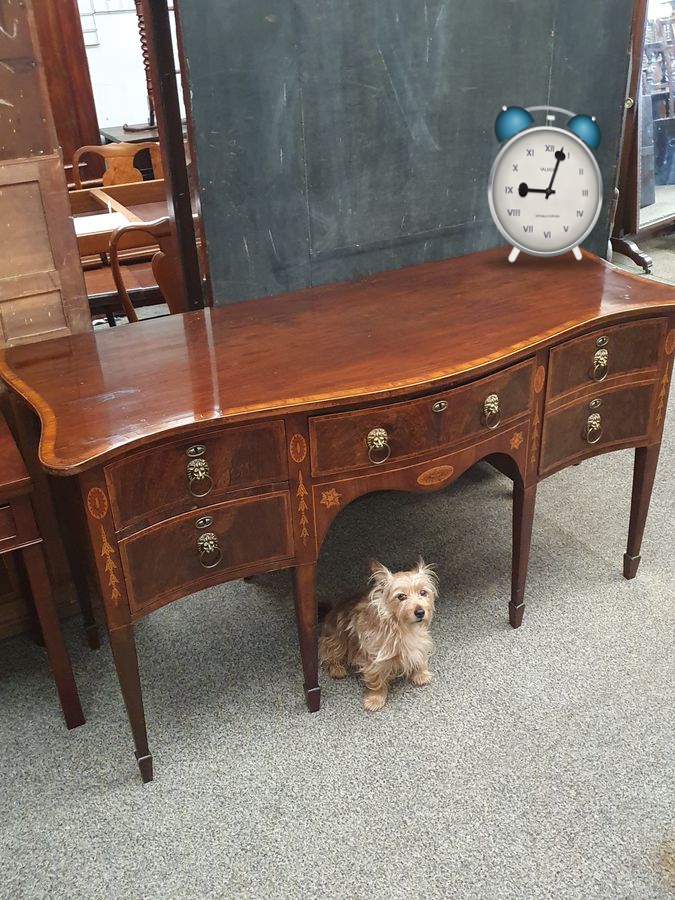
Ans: 9:03
